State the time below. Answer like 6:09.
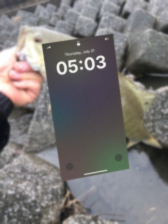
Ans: 5:03
